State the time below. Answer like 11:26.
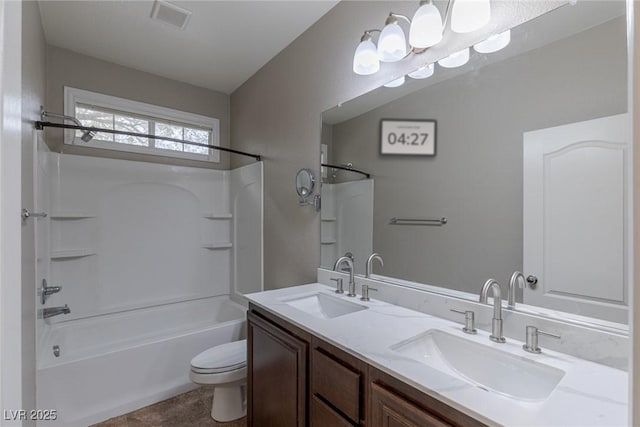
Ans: 4:27
